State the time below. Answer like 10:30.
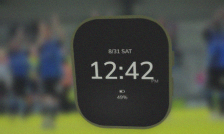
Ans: 12:42
